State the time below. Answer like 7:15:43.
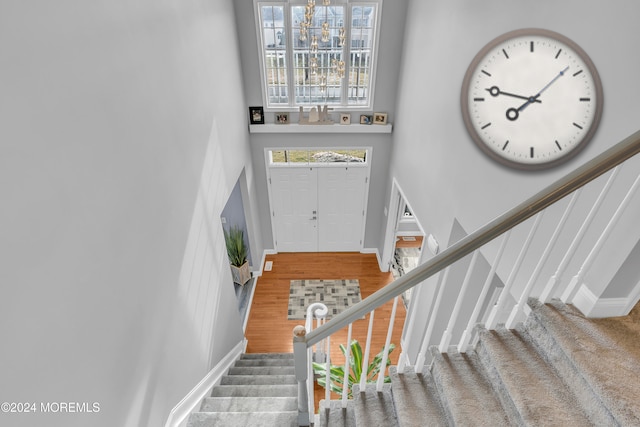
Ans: 7:47:08
